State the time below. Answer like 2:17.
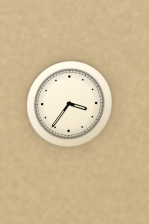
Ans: 3:36
